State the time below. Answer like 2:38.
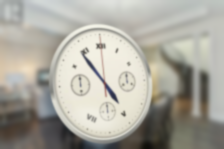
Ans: 4:54
